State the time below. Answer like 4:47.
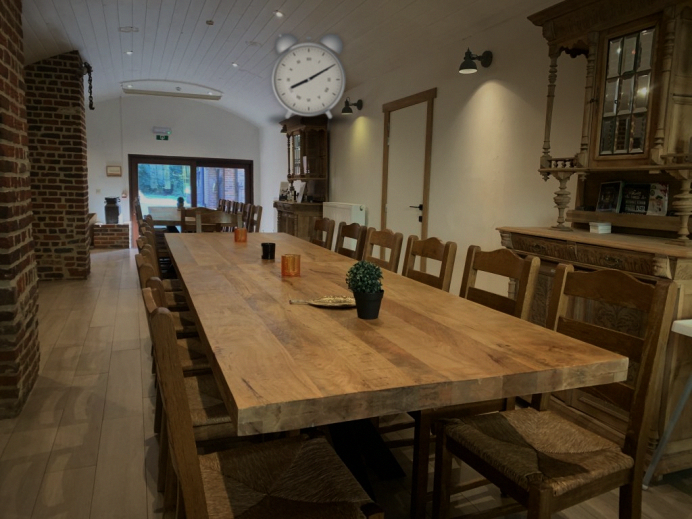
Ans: 8:10
